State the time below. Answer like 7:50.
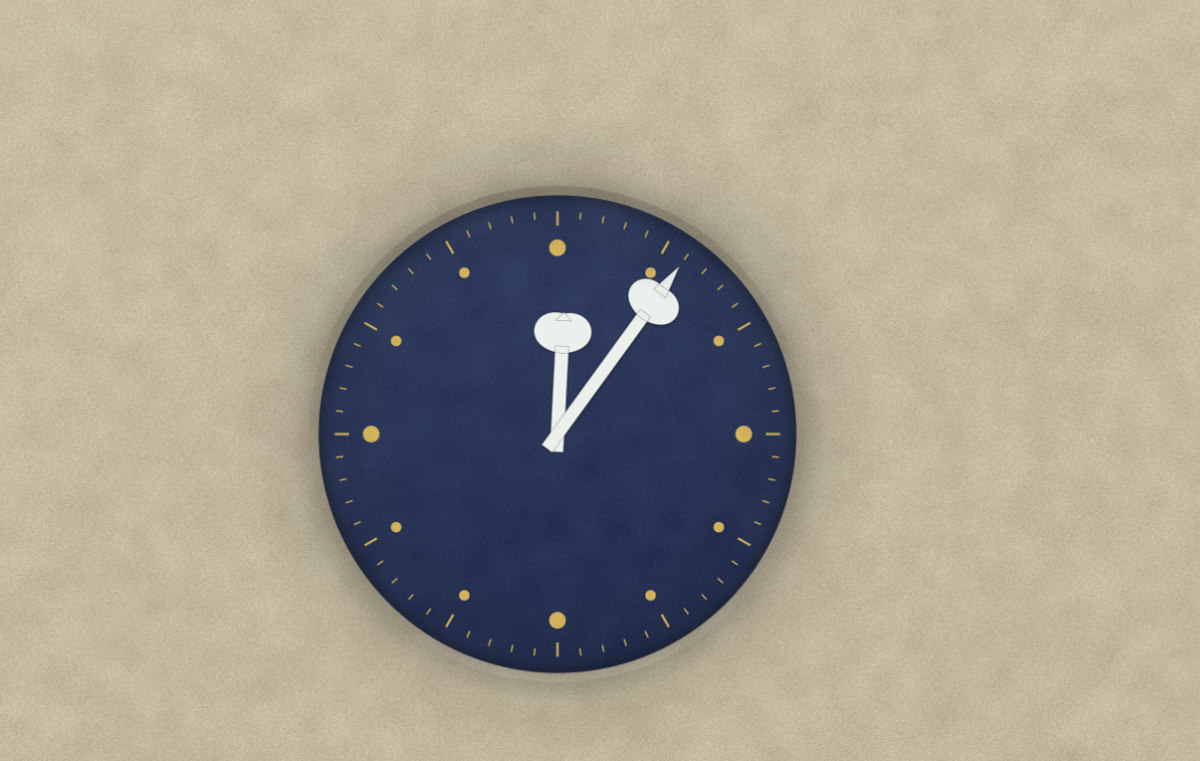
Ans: 12:06
